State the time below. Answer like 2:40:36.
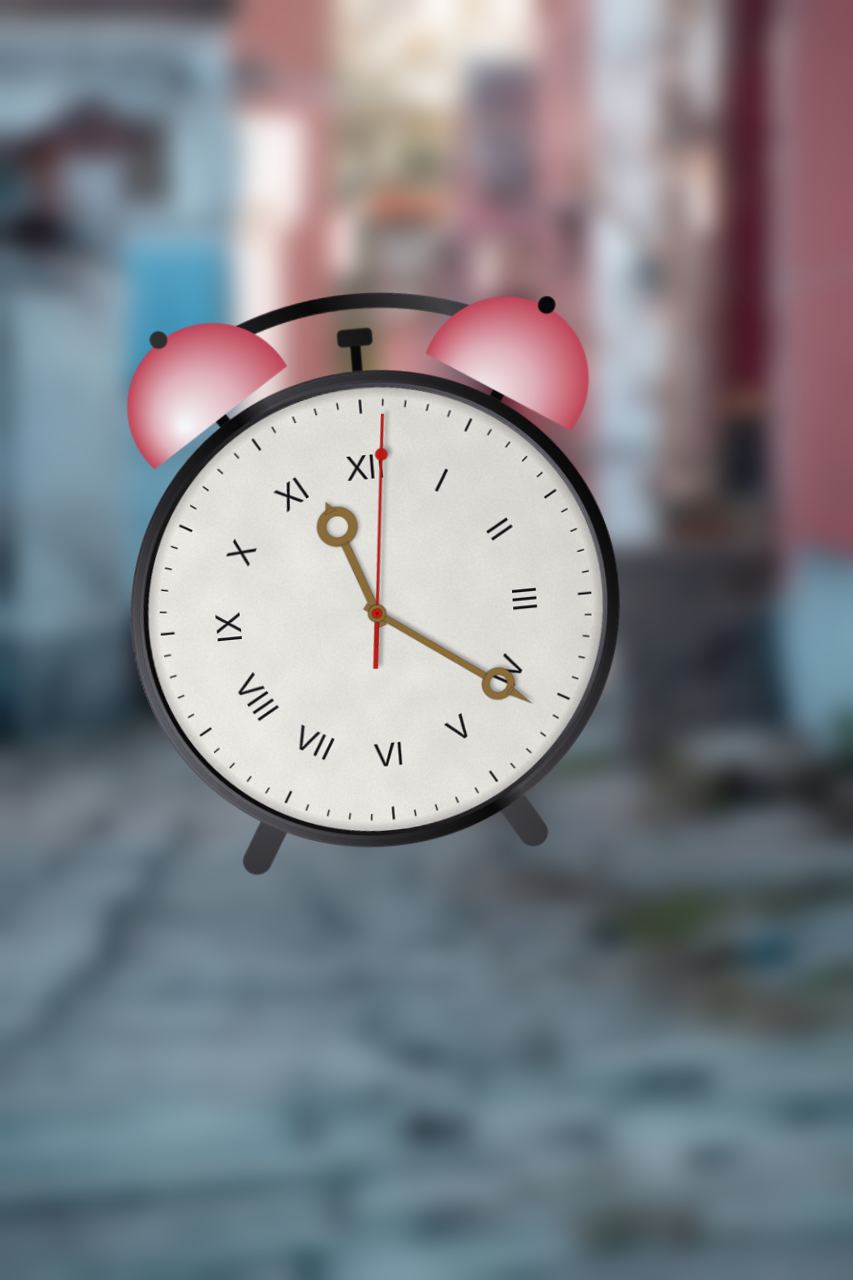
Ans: 11:21:01
